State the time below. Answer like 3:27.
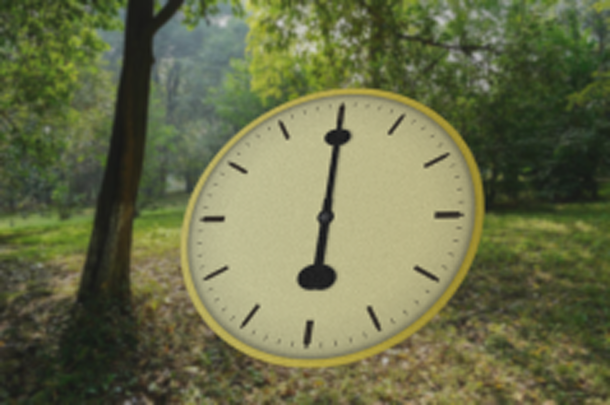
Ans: 6:00
